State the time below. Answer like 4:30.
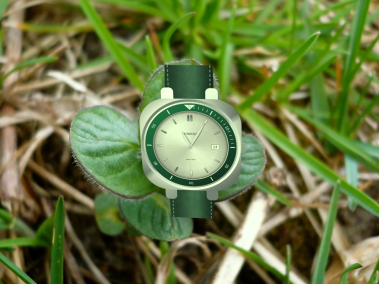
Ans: 11:05
